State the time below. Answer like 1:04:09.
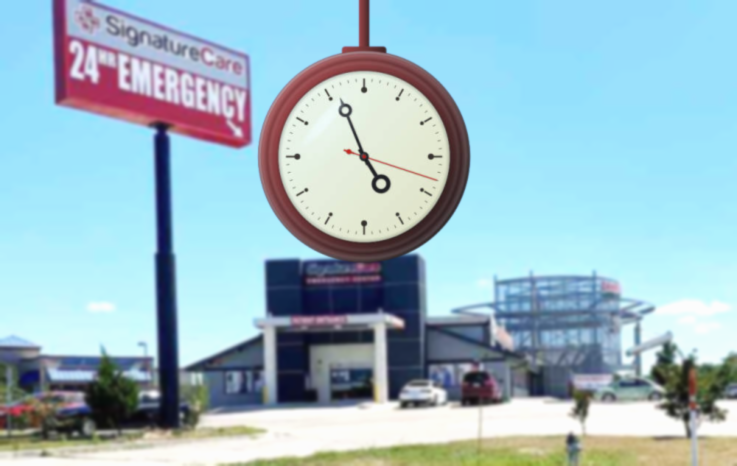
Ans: 4:56:18
